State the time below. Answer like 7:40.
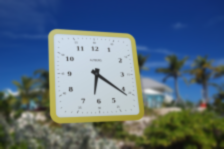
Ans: 6:21
